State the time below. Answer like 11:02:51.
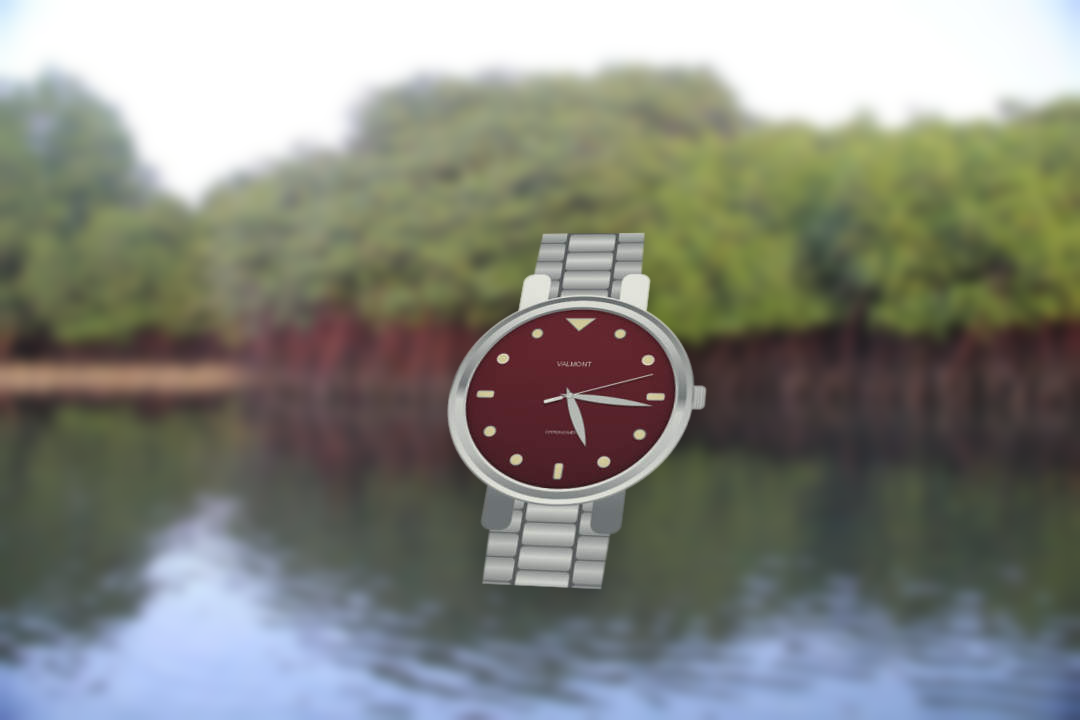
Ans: 5:16:12
